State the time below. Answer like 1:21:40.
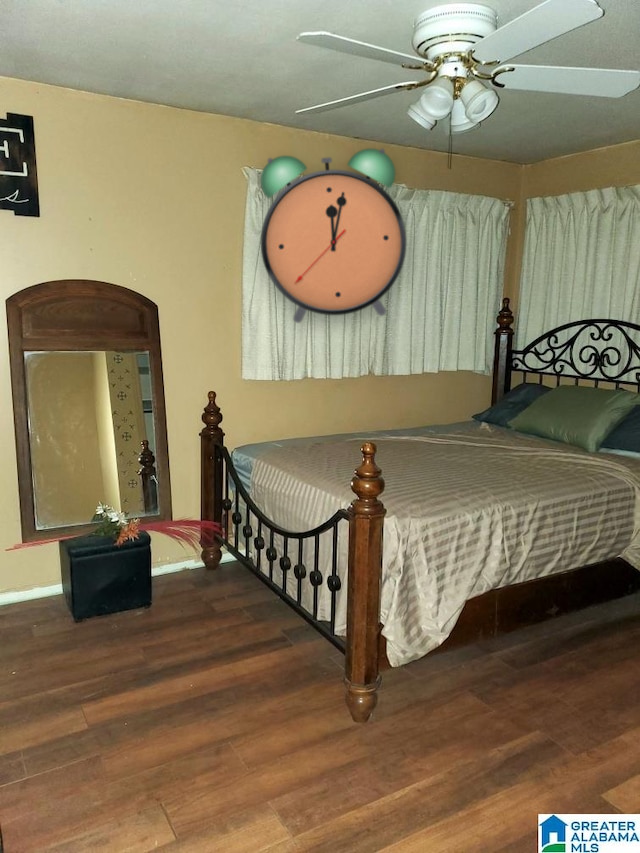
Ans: 12:02:38
